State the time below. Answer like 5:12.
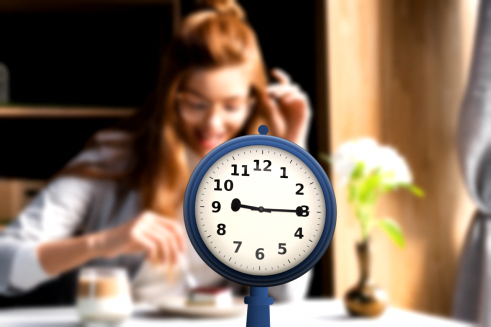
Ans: 9:15
